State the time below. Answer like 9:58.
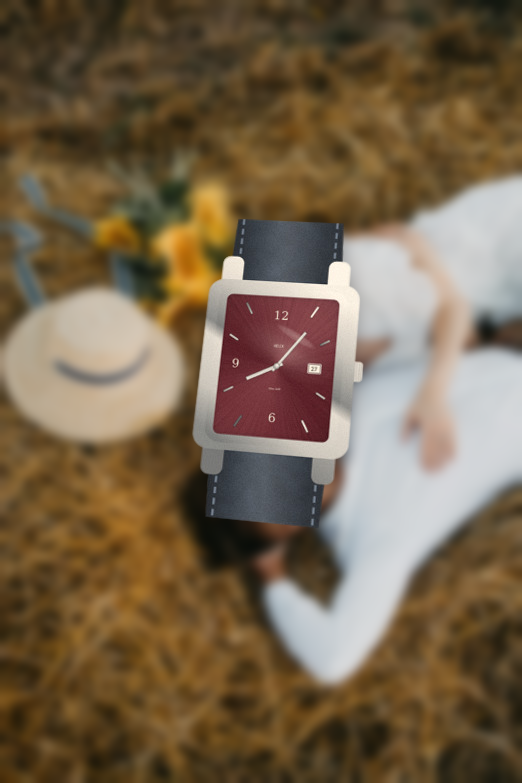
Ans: 8:06
